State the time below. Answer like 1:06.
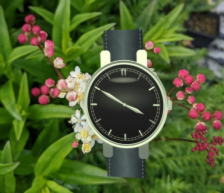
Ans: 3:50
